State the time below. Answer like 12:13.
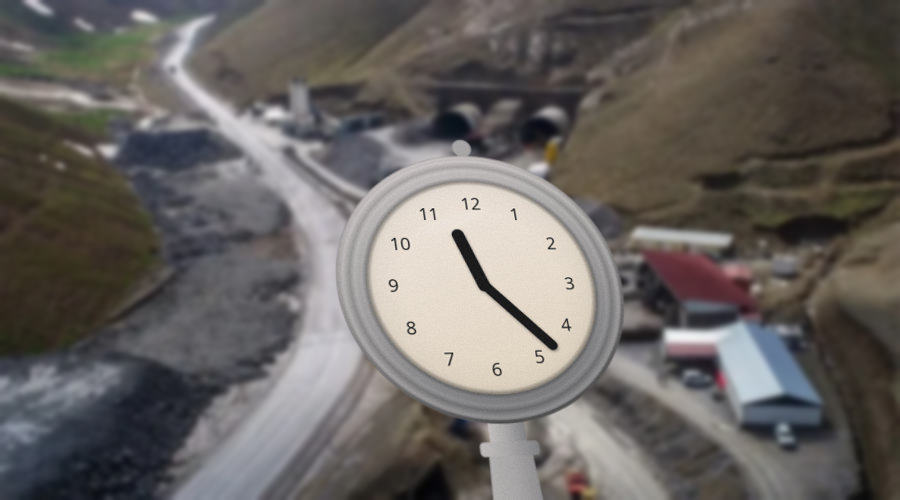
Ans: 11:23
